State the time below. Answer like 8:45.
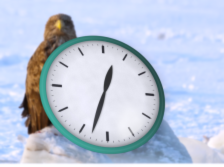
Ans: 12:33
